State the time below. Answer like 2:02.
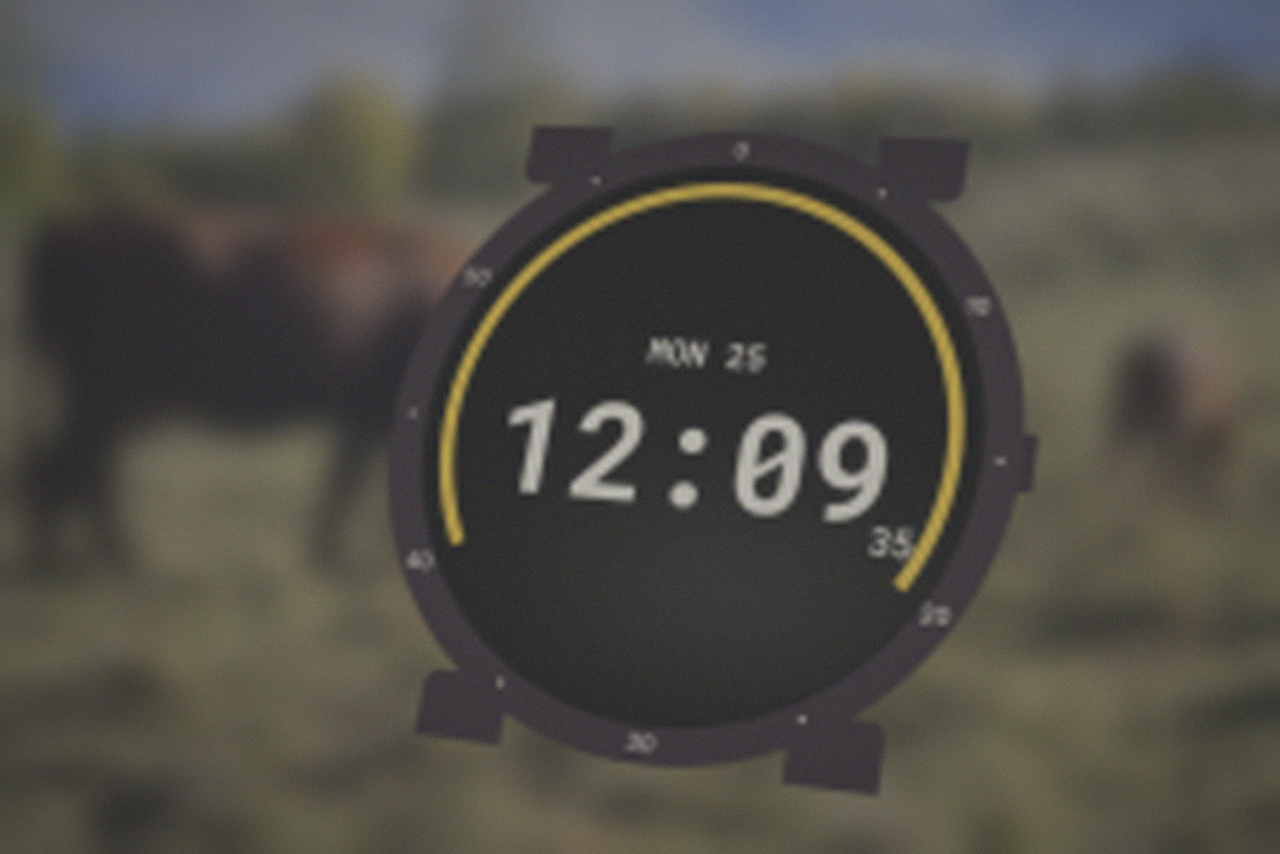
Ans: 12:09
